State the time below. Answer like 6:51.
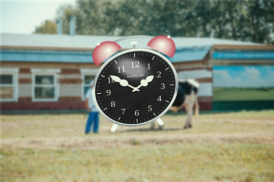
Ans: 1:51
